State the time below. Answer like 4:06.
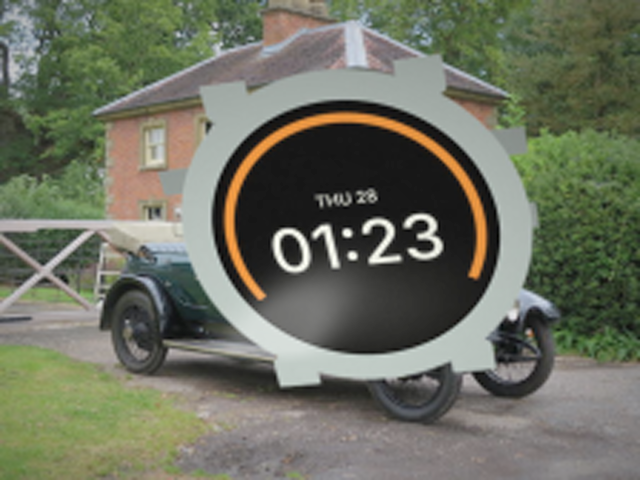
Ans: 1:23
